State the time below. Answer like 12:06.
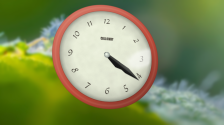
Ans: 4:21
